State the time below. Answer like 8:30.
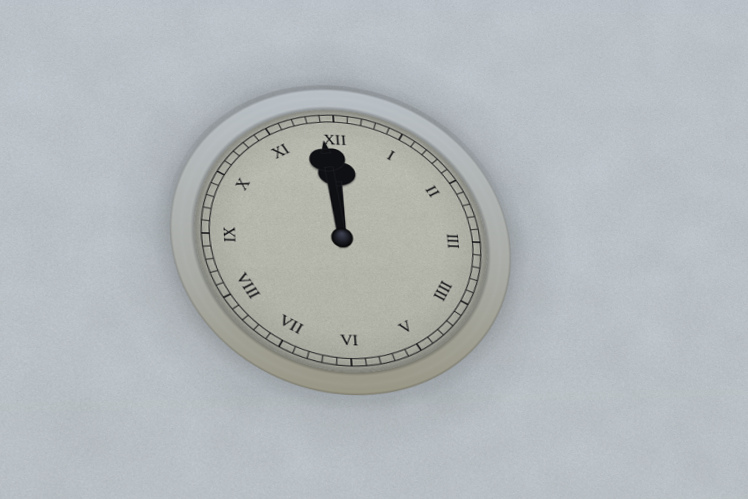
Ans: 11:59
